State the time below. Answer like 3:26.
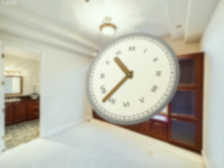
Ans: 10:37
